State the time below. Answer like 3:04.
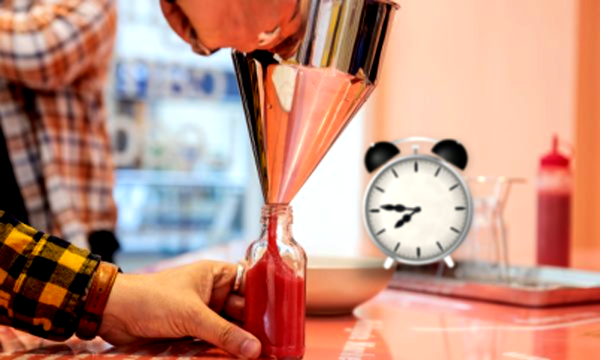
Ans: 7:46
